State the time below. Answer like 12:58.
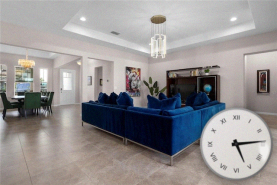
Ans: 5:14
